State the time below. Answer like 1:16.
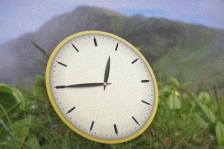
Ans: 12:45
